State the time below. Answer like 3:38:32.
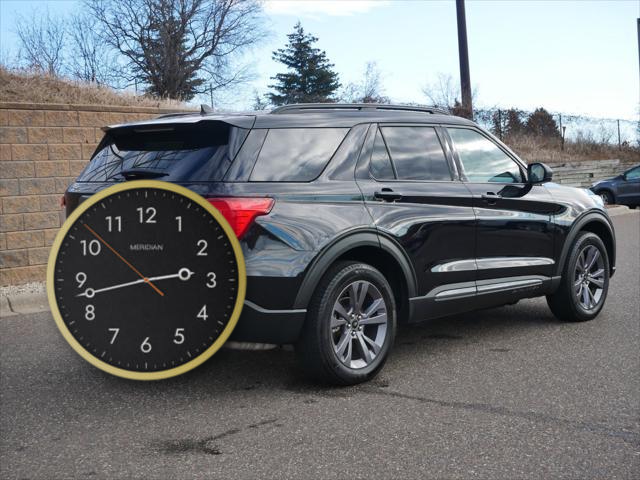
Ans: 2:42:52
